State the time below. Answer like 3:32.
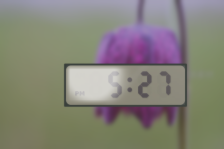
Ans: 5:27
